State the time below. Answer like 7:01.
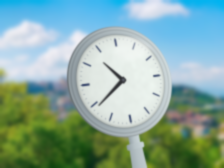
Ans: 10:39
